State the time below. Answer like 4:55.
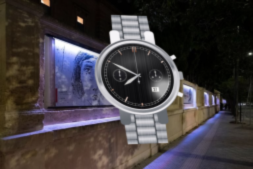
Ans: 7:50
